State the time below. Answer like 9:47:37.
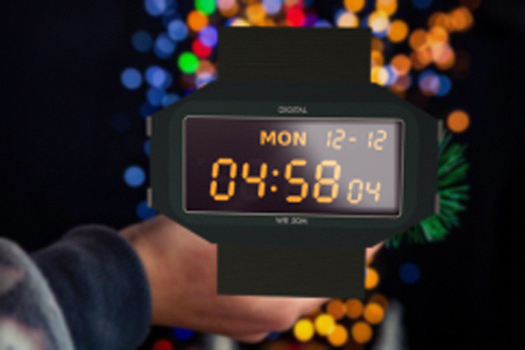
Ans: 4:58:04
